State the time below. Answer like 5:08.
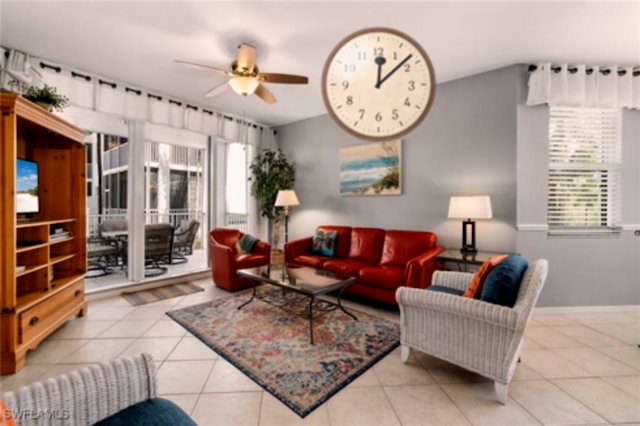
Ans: 12:08
